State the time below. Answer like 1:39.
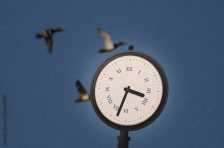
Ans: 3:33
